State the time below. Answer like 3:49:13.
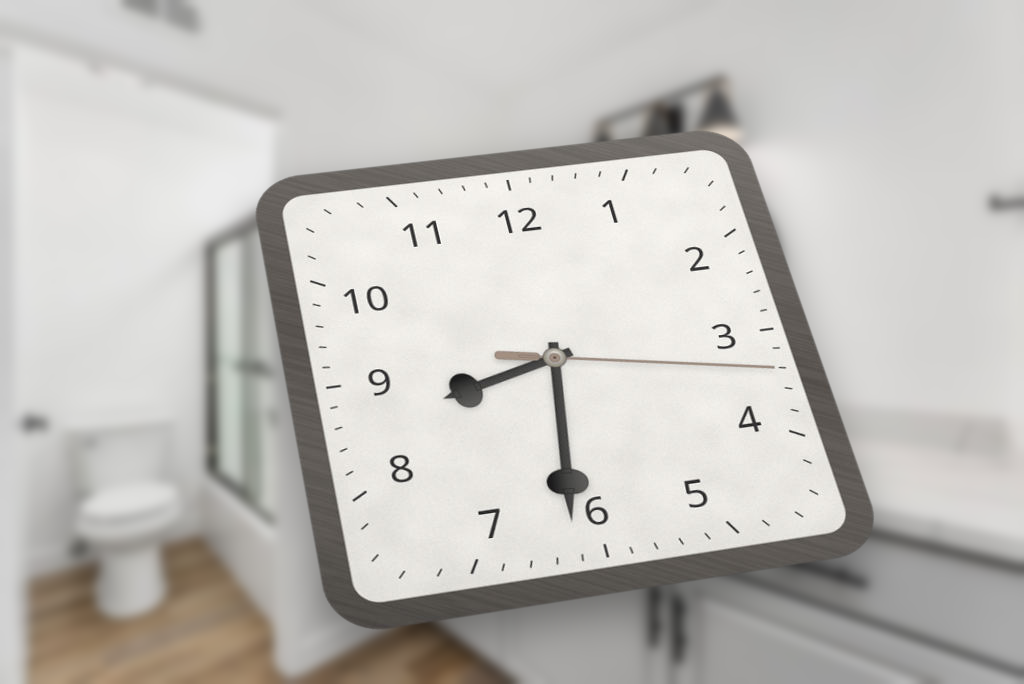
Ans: 8:31:17
